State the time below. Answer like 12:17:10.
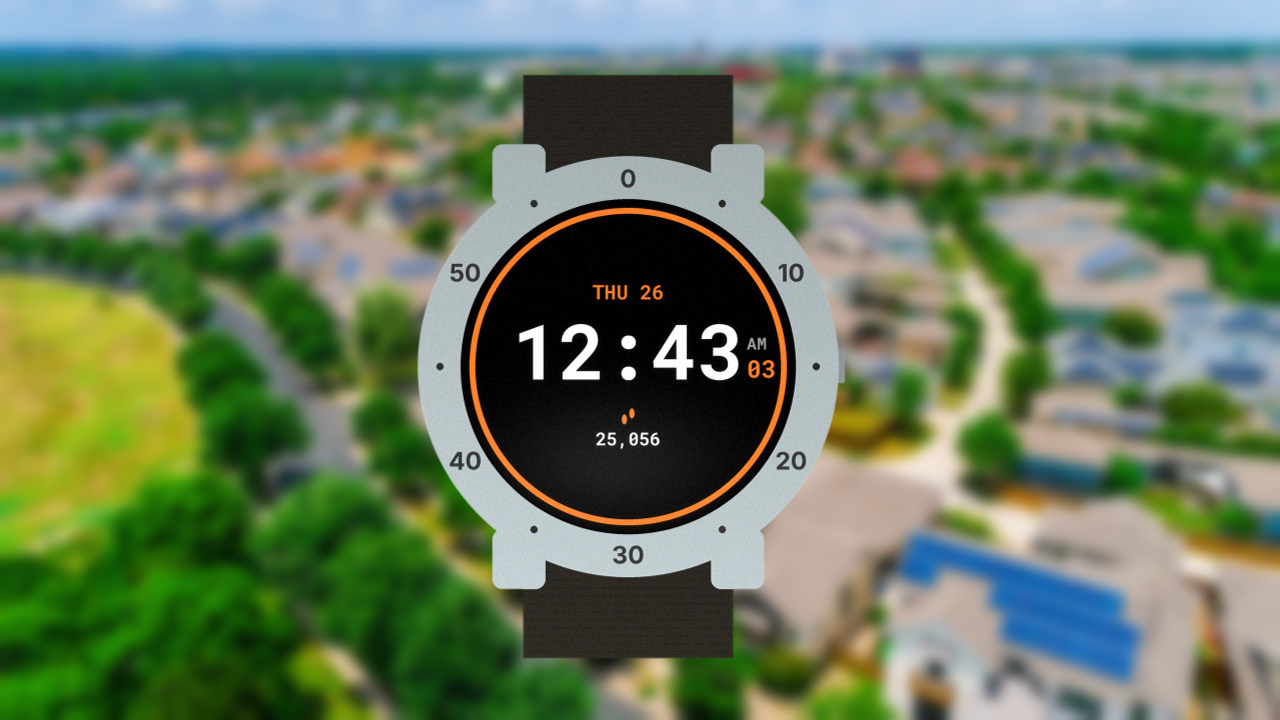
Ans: 12:43:03
